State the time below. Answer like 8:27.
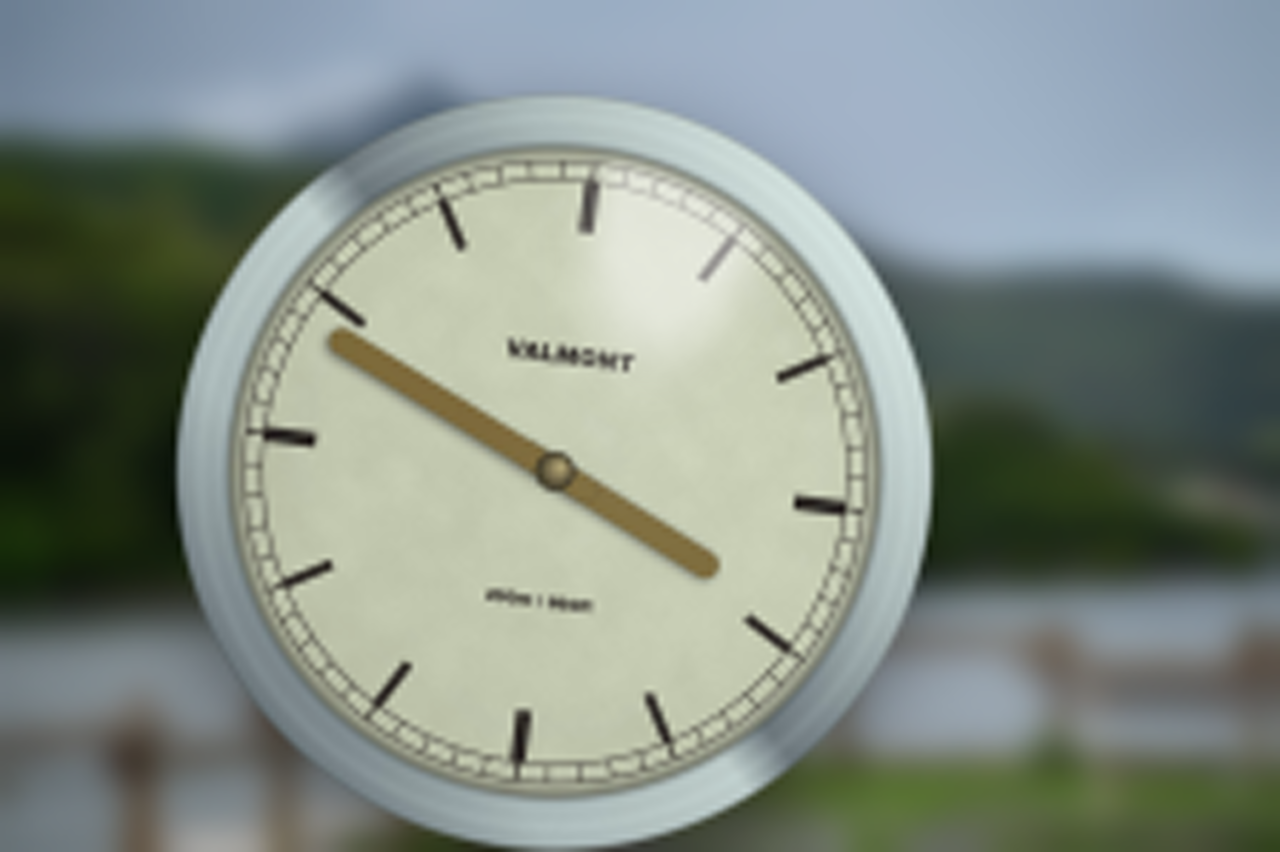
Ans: 3:49
